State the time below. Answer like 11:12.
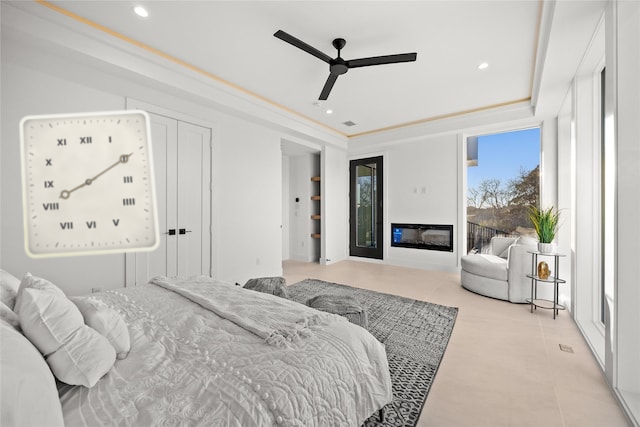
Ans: 8:10
